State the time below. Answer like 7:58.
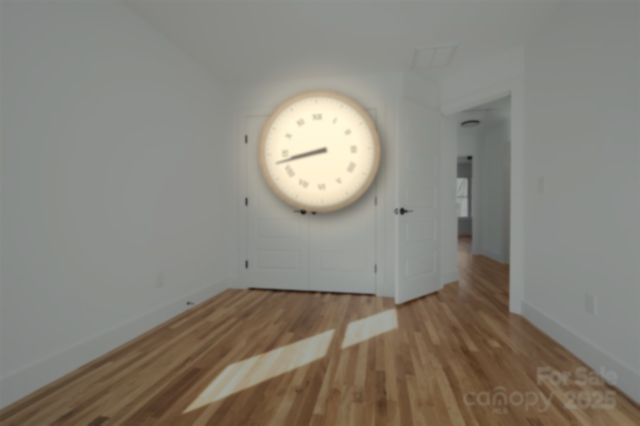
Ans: 8:43
